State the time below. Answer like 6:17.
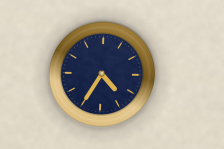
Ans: 4:35
